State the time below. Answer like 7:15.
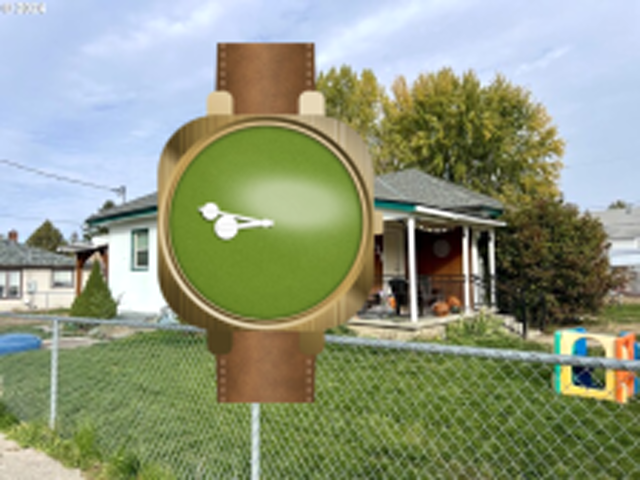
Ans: 8:47
